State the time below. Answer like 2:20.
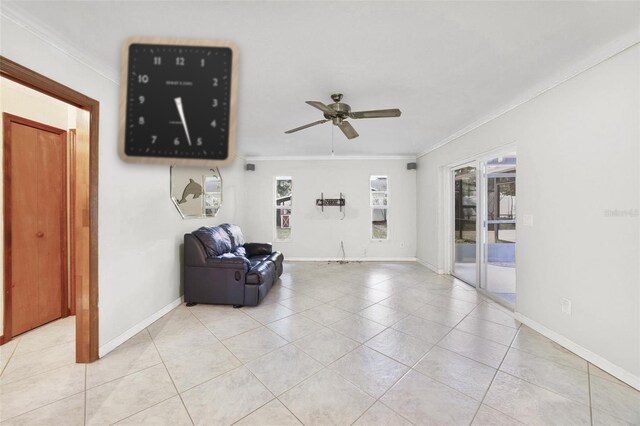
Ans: 5:27
